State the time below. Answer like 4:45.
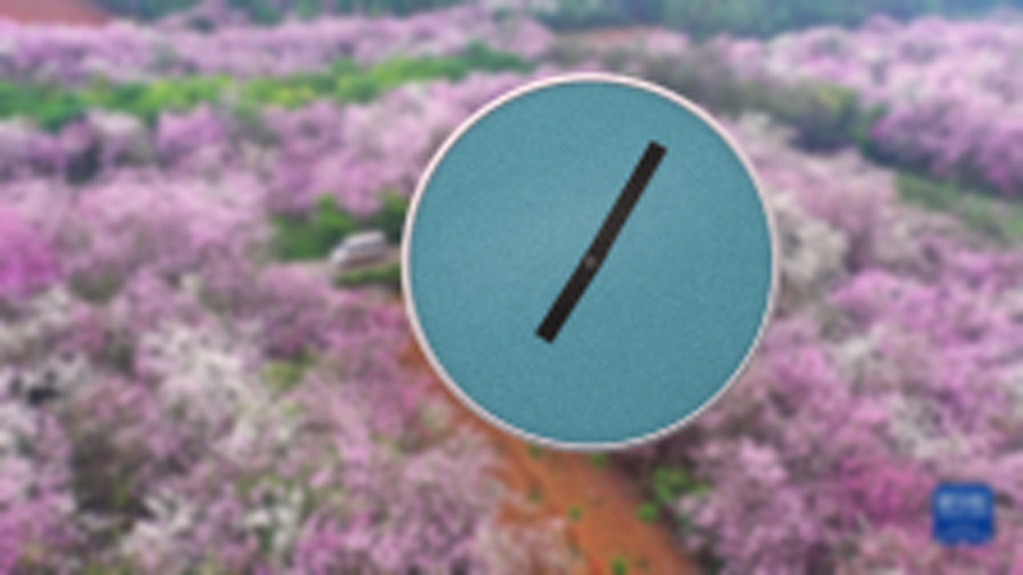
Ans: 7:05
